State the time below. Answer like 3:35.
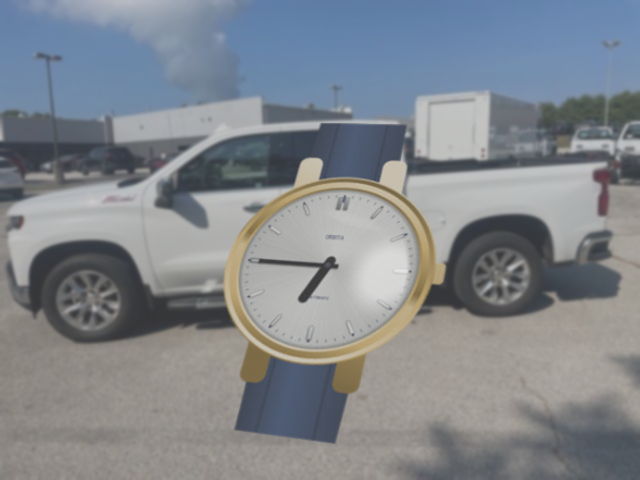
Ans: 6:45
